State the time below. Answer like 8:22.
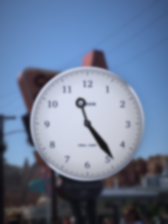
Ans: 11:24
